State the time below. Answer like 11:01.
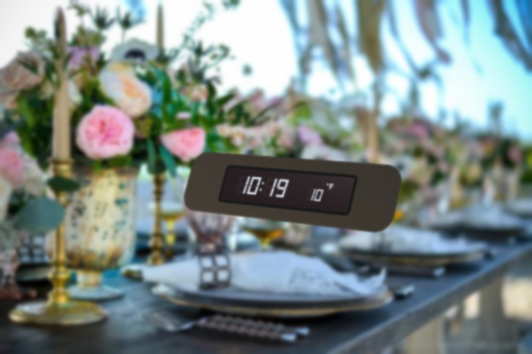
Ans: 10:19
